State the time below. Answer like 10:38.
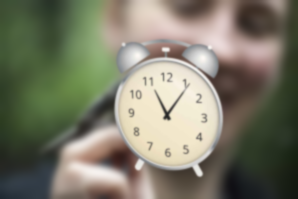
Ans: 11:06
